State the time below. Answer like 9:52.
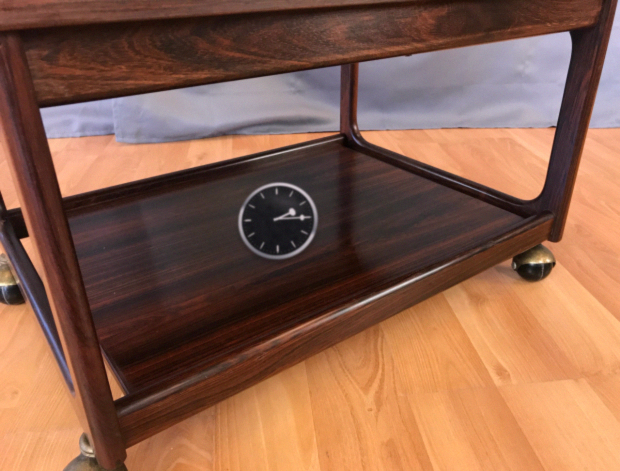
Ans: 2:15
